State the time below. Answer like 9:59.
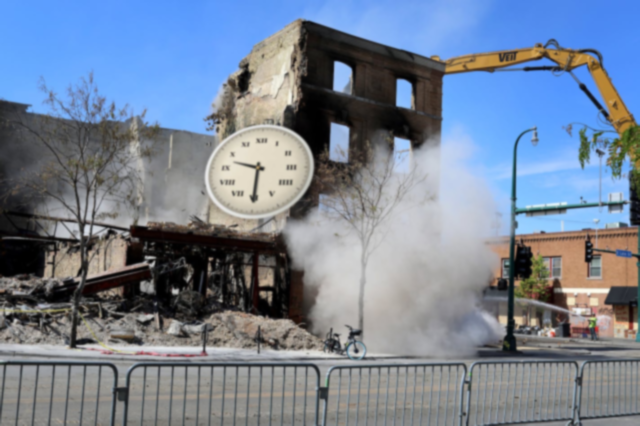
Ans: 9:30
